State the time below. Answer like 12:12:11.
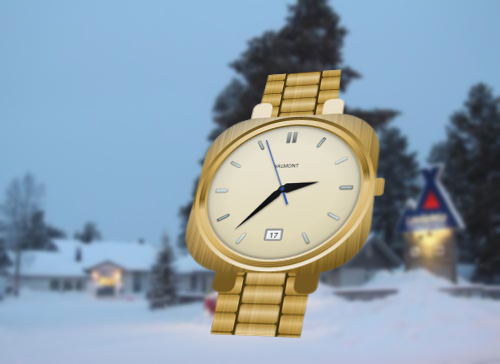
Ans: 2:36:56
